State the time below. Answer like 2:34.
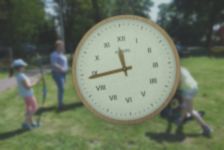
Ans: 11:44
